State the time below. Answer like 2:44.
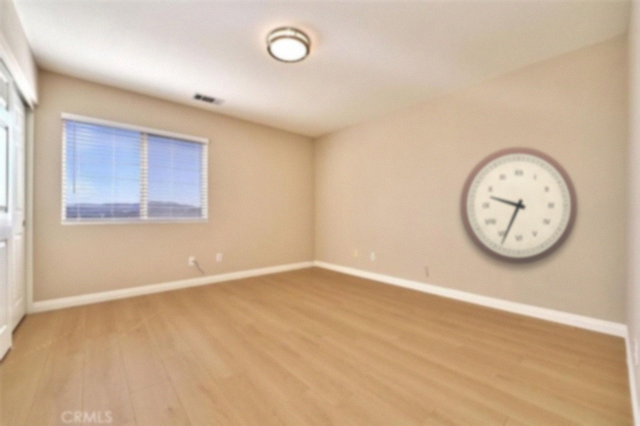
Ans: 9:34
